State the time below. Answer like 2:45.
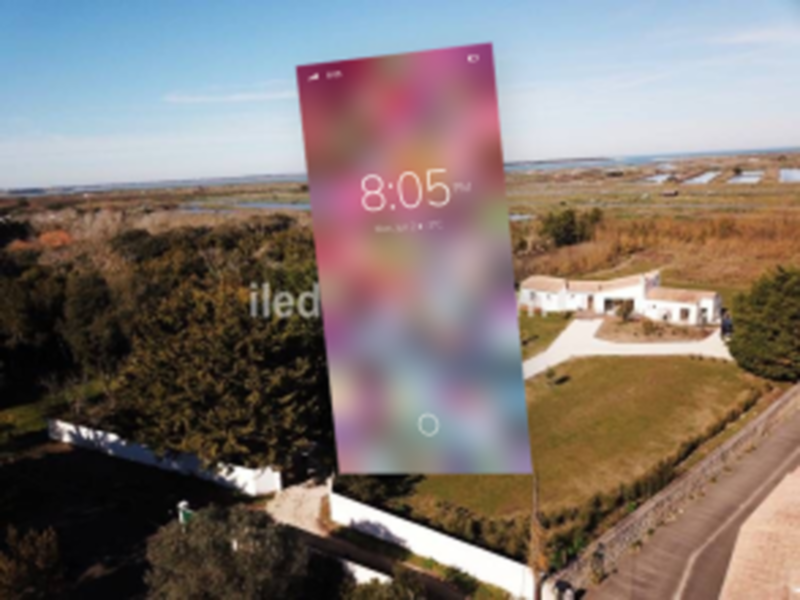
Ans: 8:05
